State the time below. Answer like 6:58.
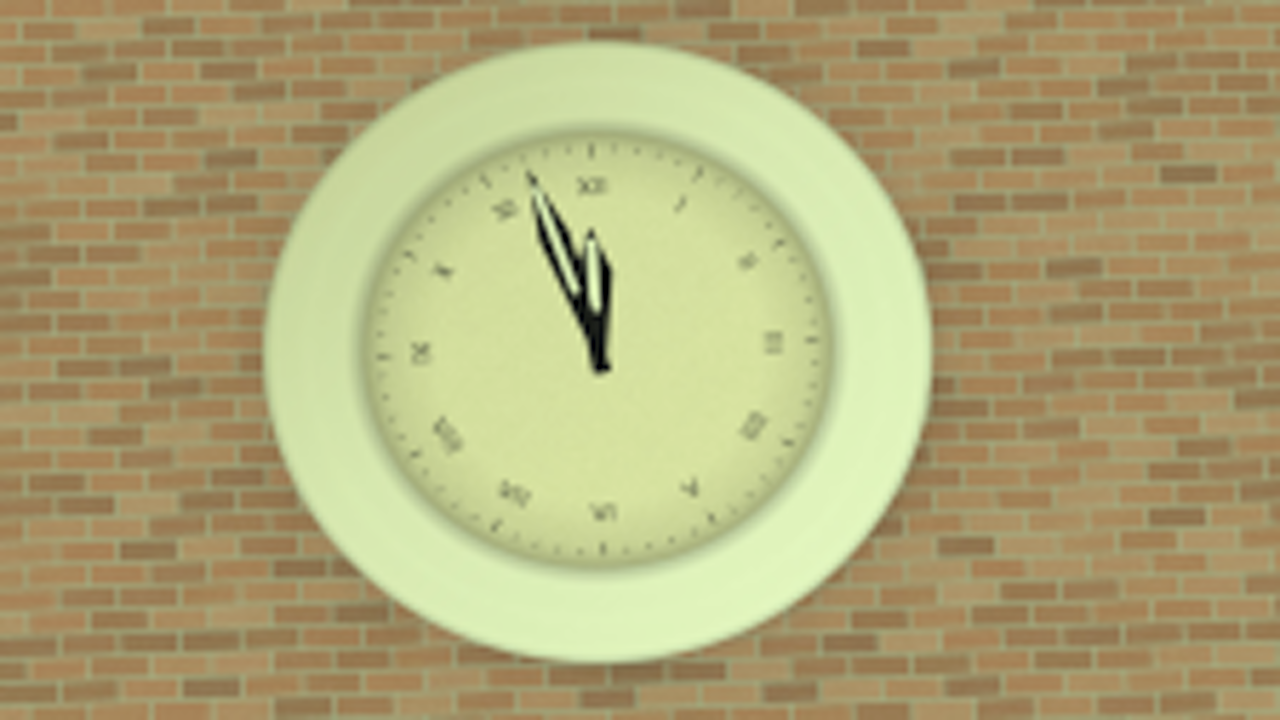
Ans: 11:57
